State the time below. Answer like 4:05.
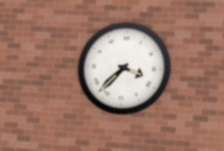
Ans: 3:37
